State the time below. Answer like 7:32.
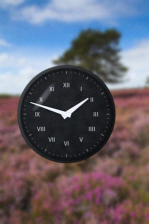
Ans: 1:48
